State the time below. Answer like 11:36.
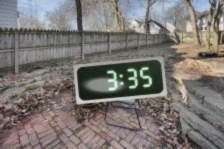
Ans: 3:35
